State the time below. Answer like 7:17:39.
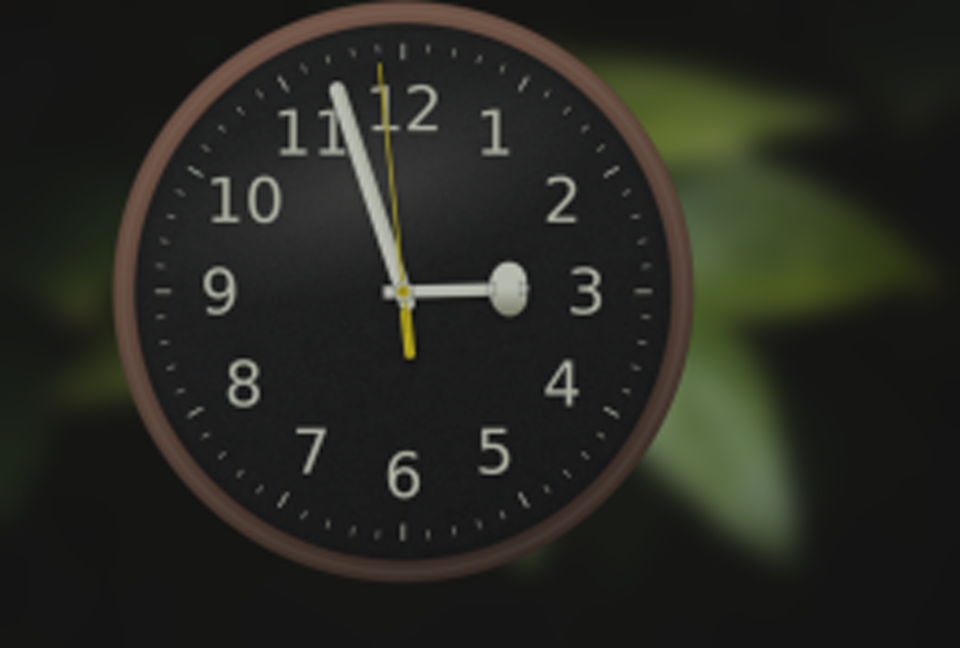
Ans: 2:56:59
